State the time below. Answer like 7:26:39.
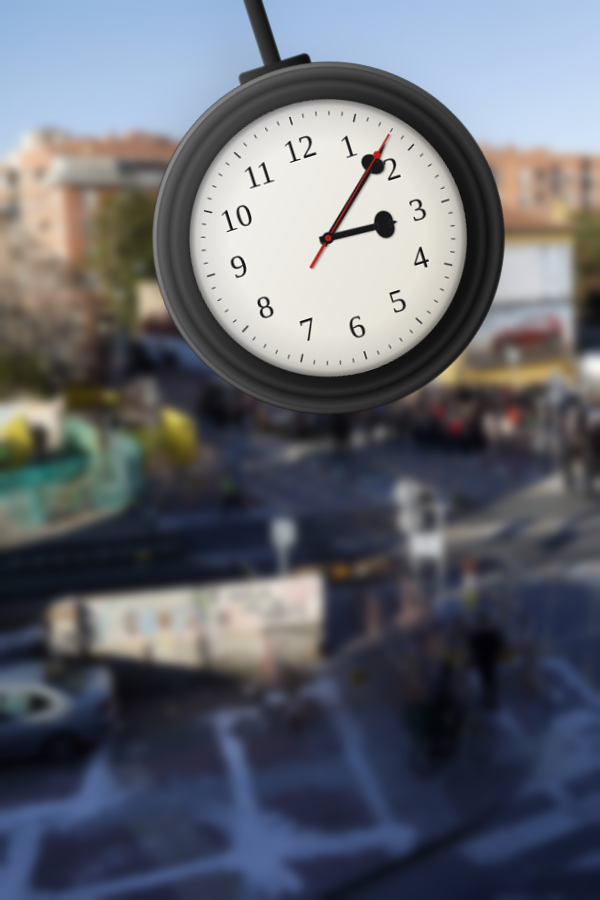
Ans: 3:08:08
